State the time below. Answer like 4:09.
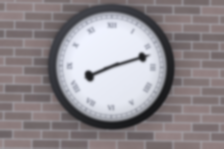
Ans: 8:12
